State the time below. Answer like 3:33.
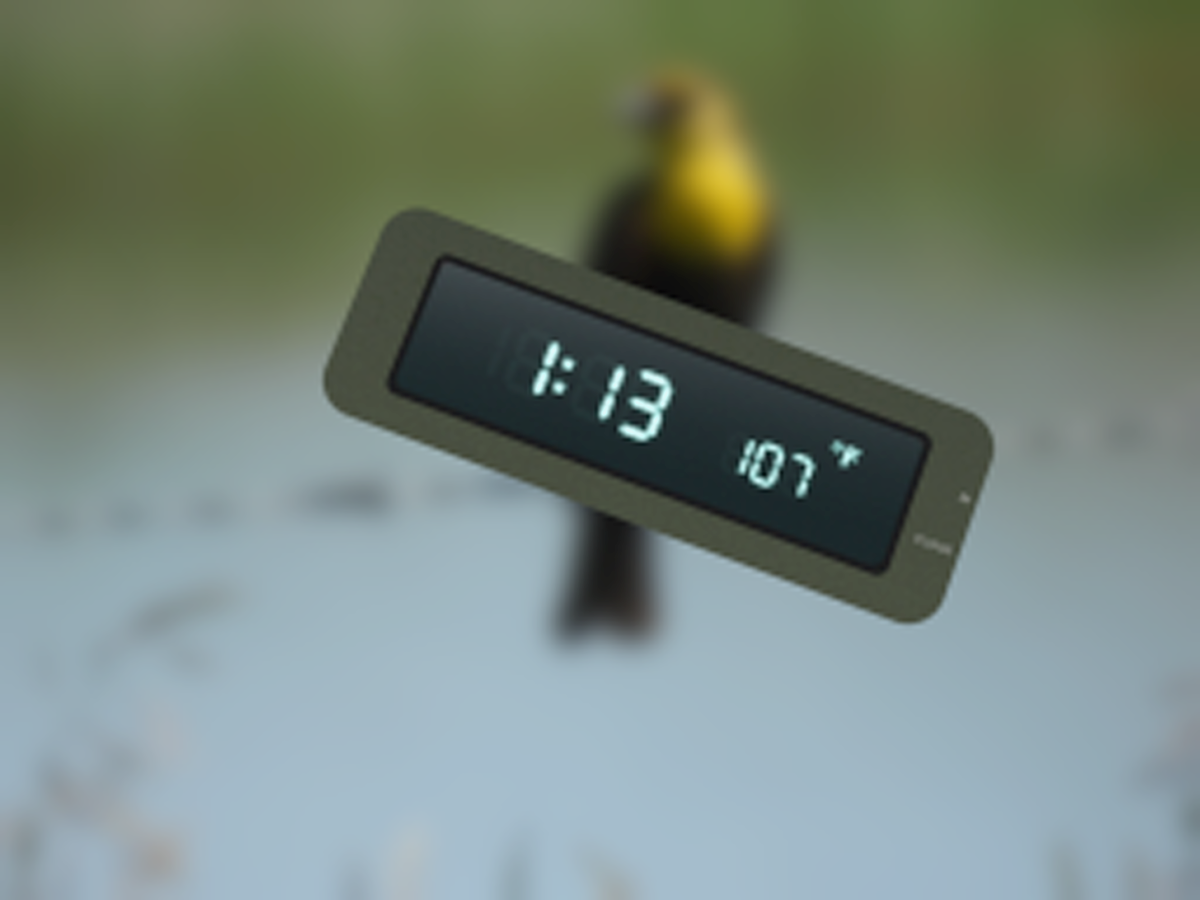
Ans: 1:13
